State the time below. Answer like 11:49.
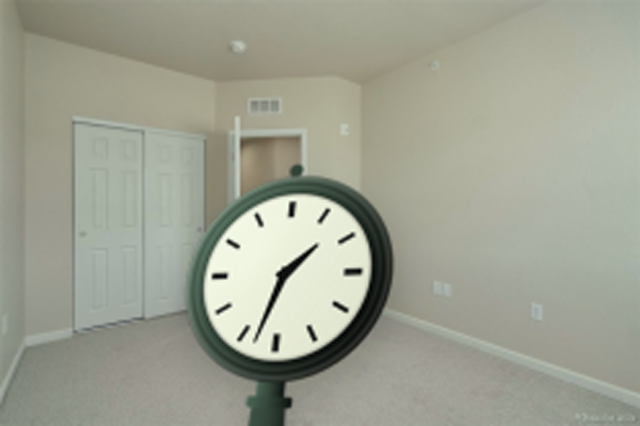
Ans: 1:33
